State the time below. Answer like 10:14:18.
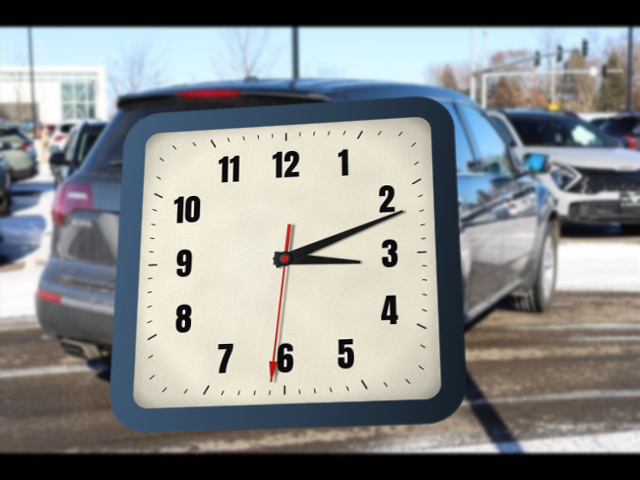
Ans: 3:11:31
